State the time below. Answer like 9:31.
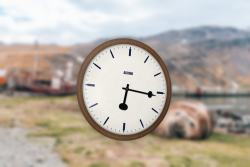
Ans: 6:16
